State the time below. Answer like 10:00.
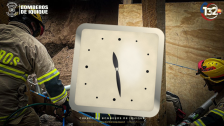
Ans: 11:28
